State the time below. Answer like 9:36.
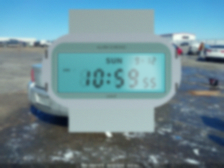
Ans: 10:59
